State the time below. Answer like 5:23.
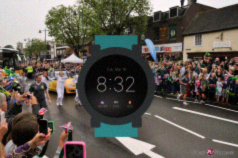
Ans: 8:32
